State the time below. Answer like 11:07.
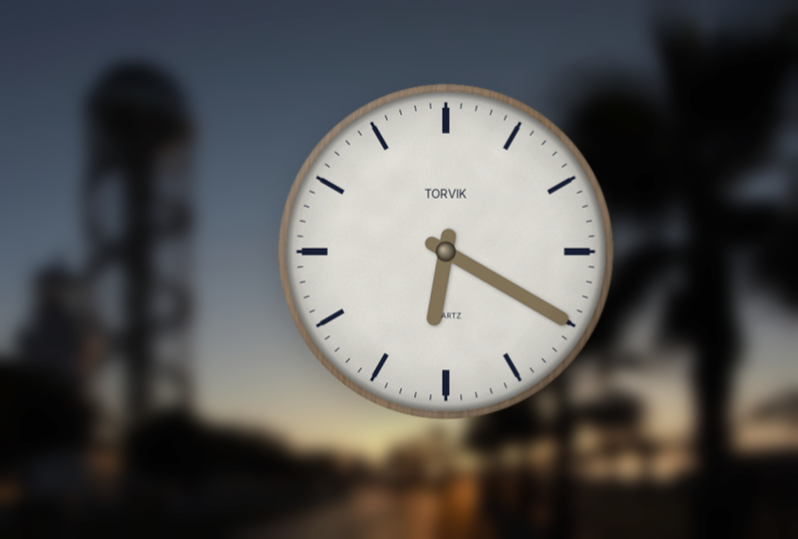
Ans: 6:20
